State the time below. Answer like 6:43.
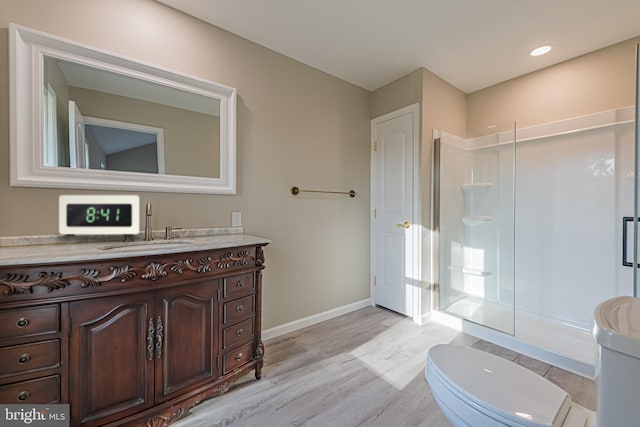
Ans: 8:41
